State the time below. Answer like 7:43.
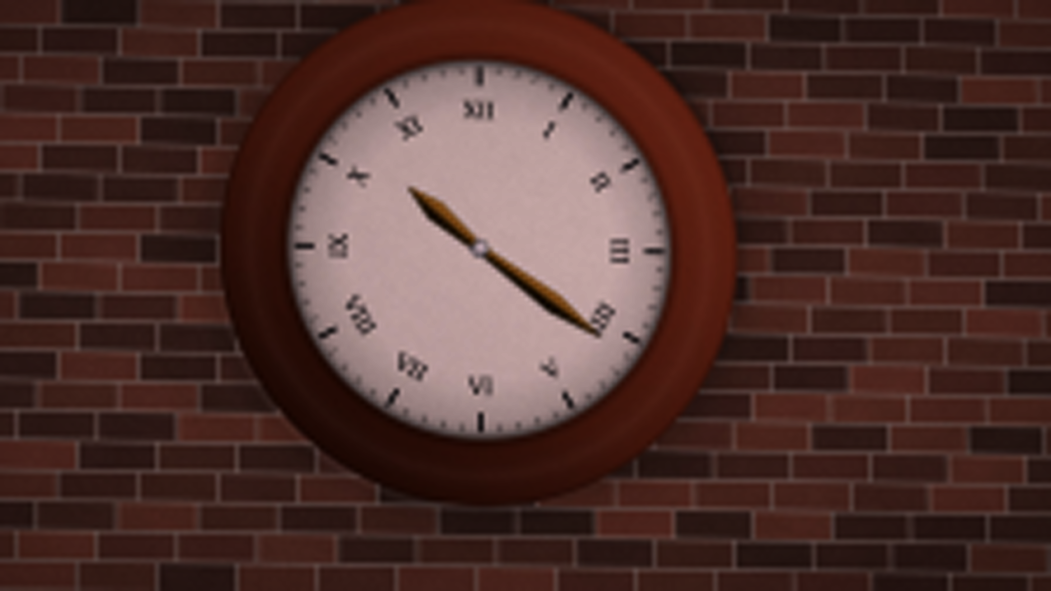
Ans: 10:21
